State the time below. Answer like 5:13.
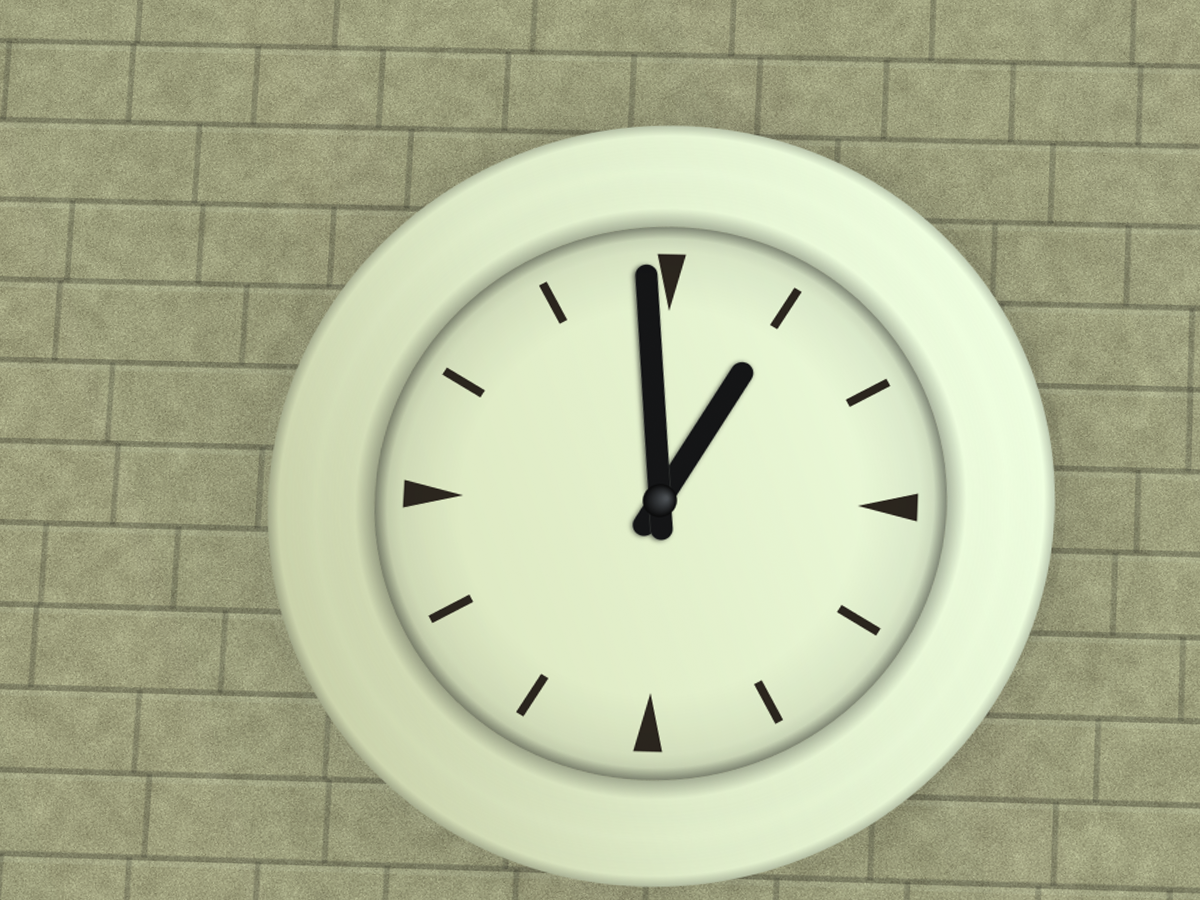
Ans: 12:59
